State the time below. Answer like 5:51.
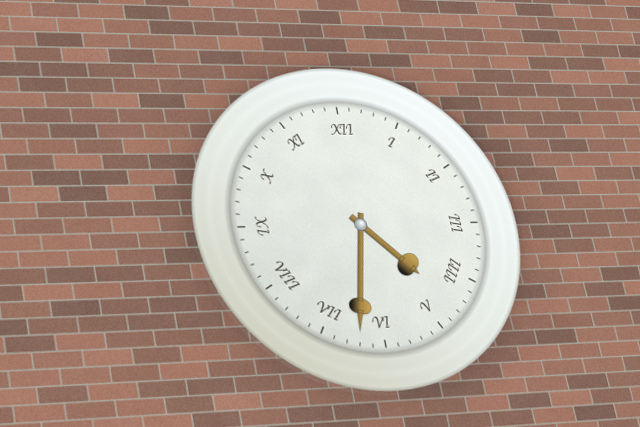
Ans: 4:32
